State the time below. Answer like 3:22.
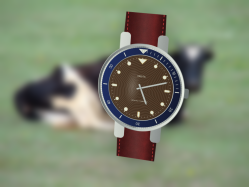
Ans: 5:12
